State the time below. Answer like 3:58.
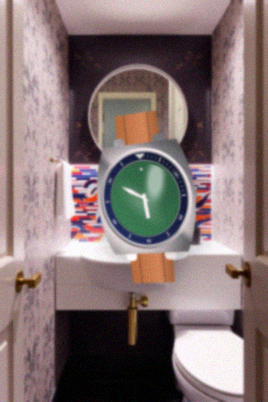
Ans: 5:50
